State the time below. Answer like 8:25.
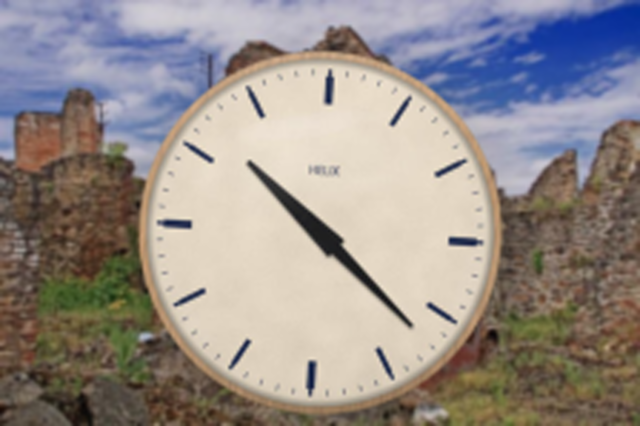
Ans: 10:22
